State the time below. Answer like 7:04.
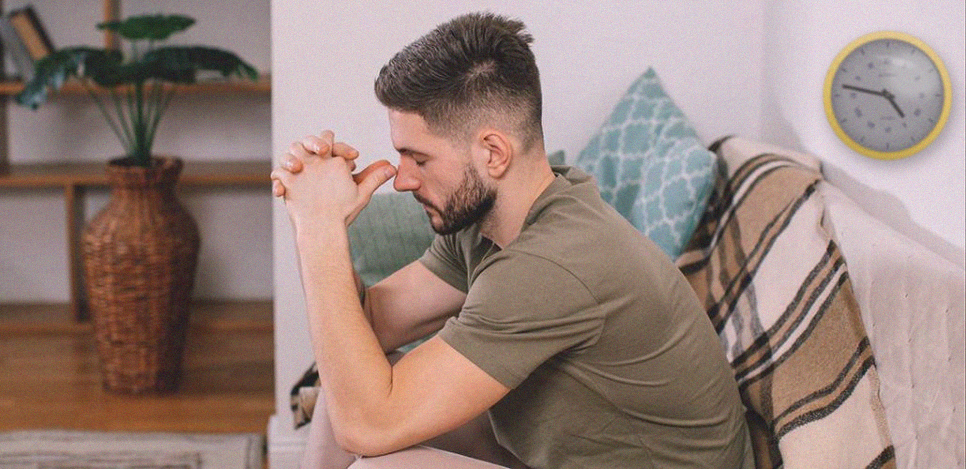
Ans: 4:47
